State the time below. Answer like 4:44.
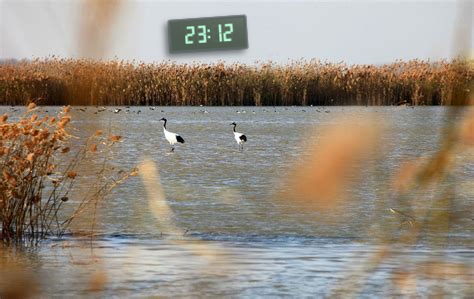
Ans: 23:12
